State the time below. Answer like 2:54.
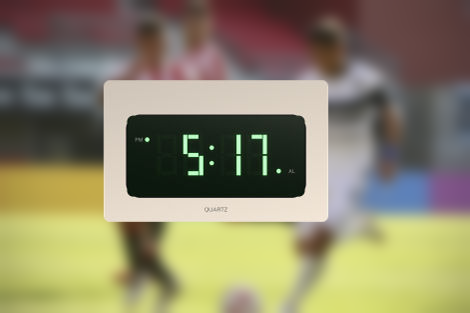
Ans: 5:17
